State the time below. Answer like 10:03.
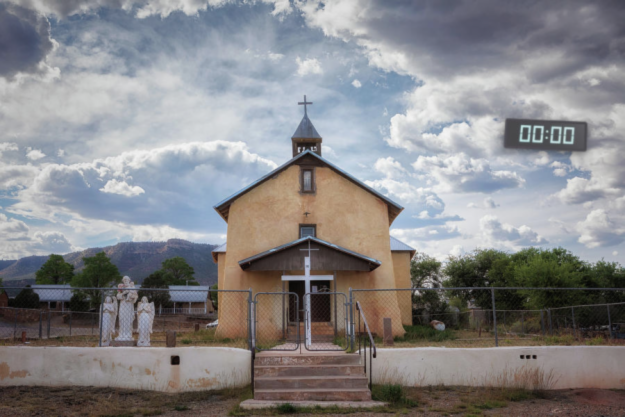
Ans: 0:00
